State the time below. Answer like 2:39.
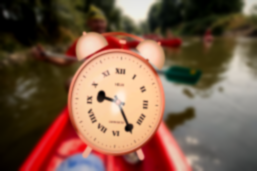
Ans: 9:25
